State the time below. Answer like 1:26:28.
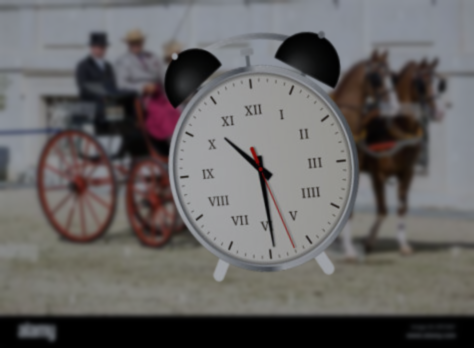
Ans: 10:29:27
